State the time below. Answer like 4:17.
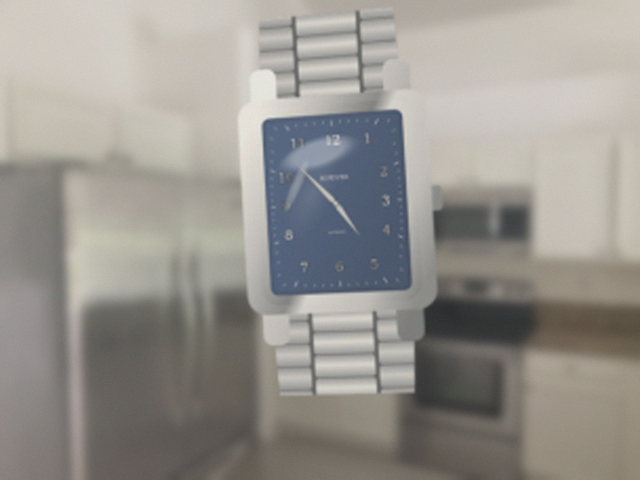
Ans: 4:53
